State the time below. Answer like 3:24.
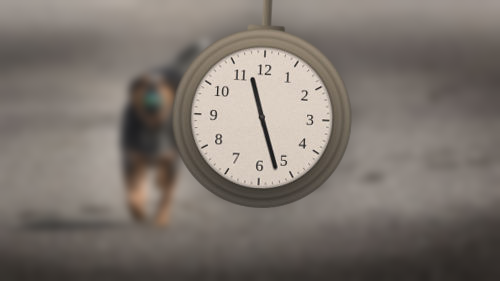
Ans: 11:27
